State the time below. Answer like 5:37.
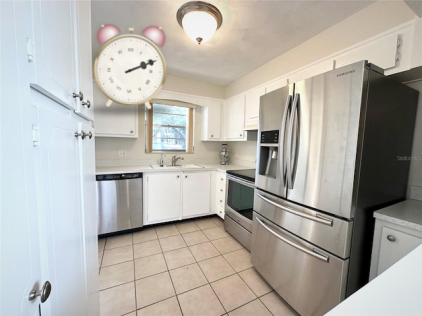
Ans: 2:11
